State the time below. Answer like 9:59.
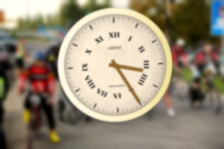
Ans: 3:25
